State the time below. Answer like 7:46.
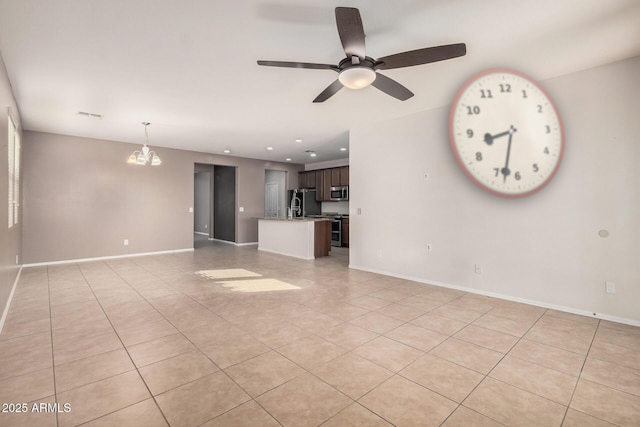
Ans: 8:33
